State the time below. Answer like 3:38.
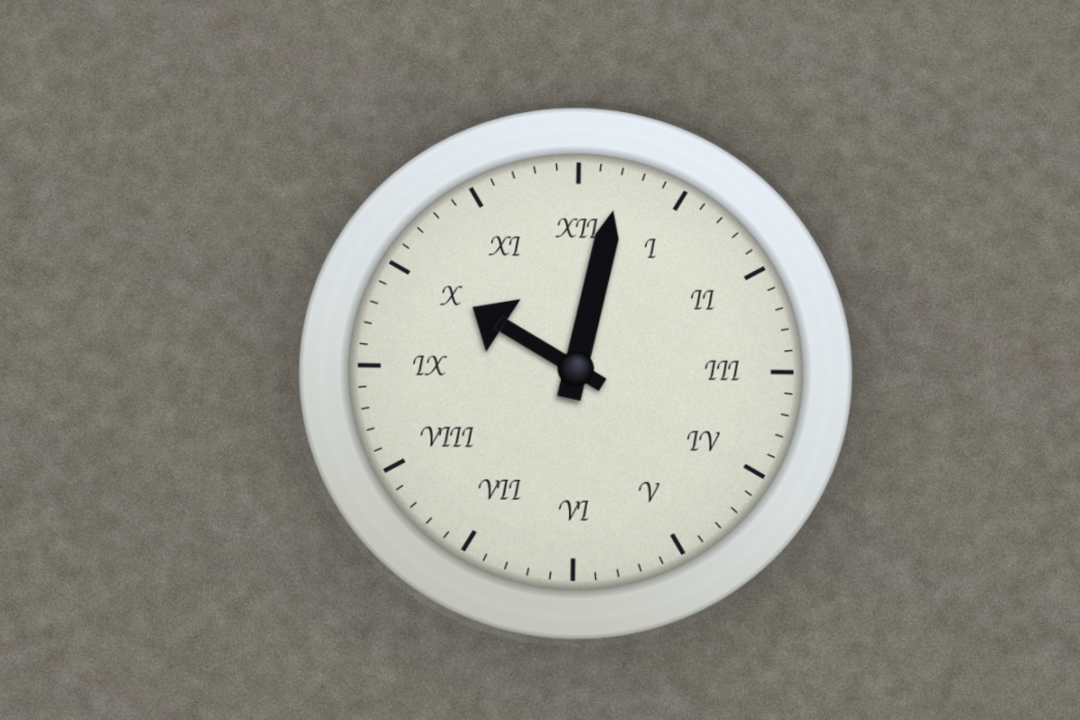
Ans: 10:02
